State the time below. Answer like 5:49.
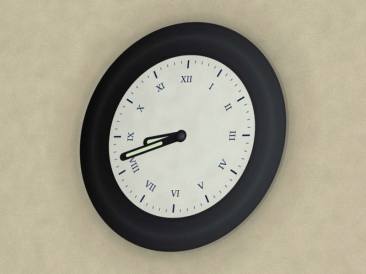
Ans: 8:42
